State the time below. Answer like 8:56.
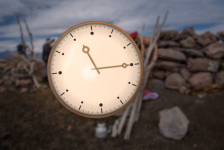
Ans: 11:15
